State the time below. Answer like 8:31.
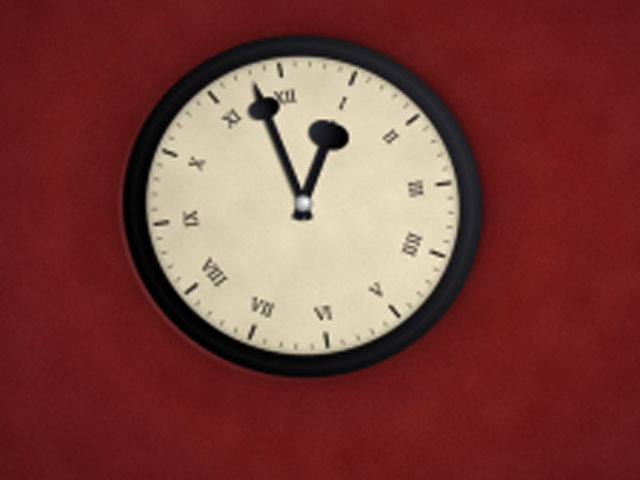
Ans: 12:58
